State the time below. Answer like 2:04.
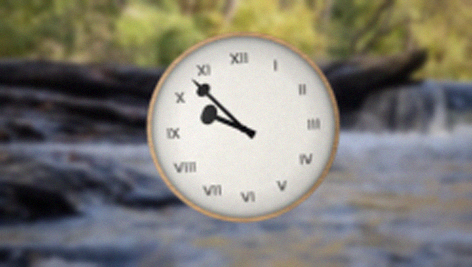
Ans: 9:53
